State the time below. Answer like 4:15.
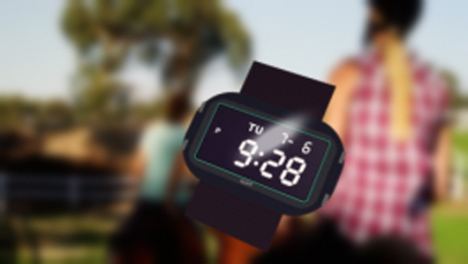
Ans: 9:28
